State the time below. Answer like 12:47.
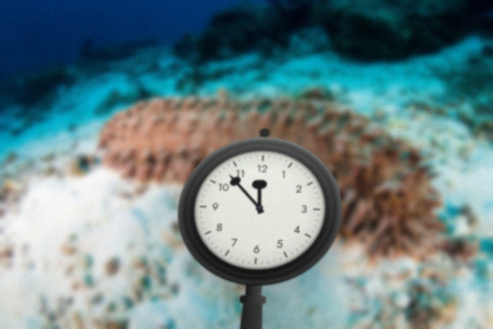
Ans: 11:53
